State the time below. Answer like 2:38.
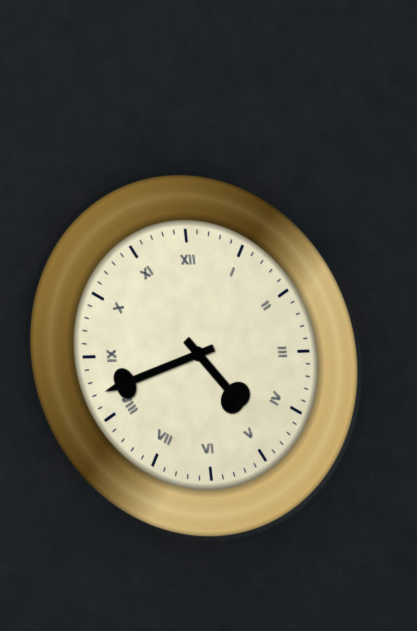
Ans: 4:42
